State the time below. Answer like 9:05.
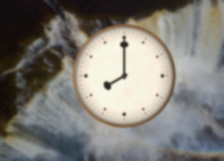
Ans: 8:00
